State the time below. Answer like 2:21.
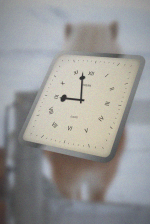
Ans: 8:57
